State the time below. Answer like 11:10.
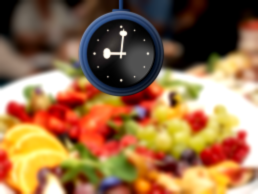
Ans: 9:01
